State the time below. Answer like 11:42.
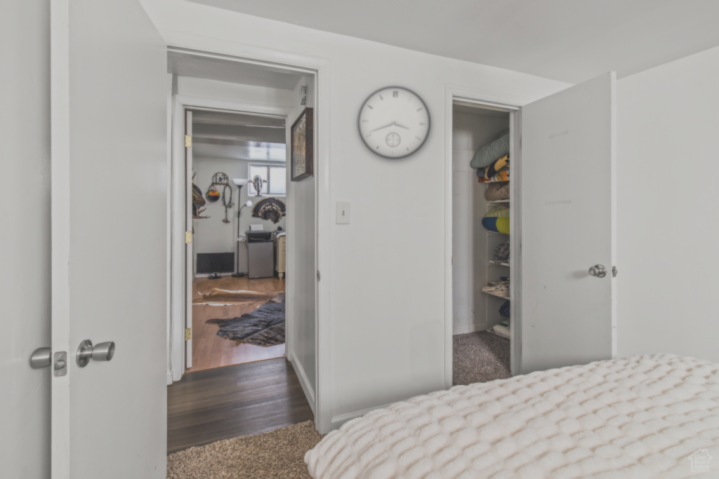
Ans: 3:41
